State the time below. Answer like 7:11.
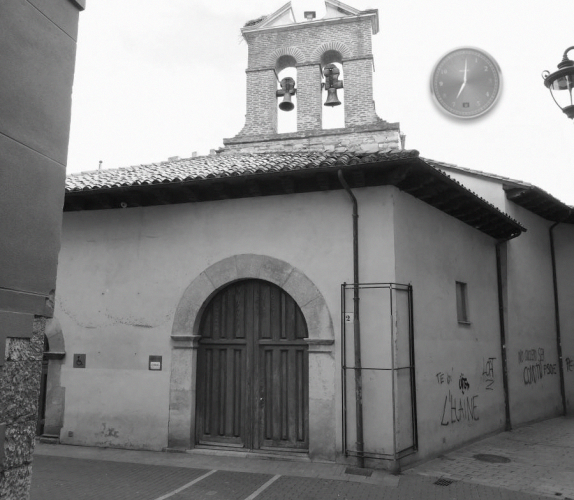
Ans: 7:01
